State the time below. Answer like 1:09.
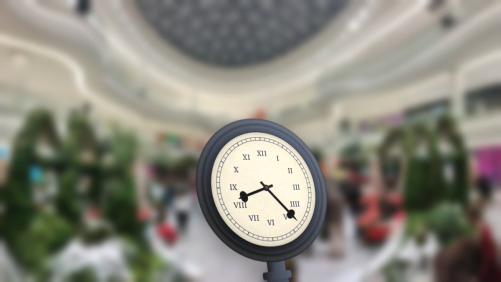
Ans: 8:23
